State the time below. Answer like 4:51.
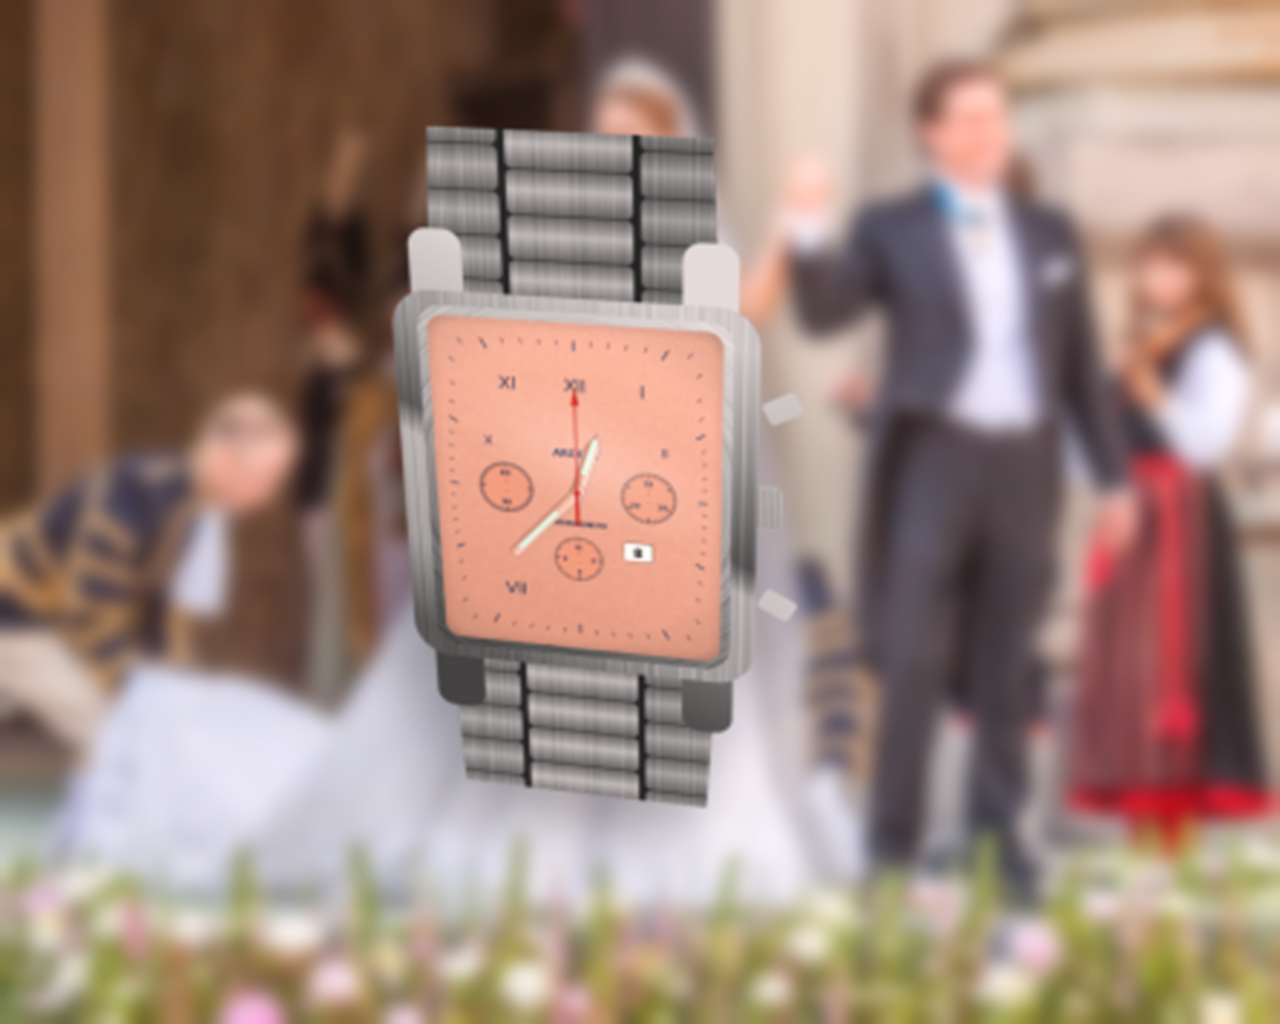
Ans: 12:37
